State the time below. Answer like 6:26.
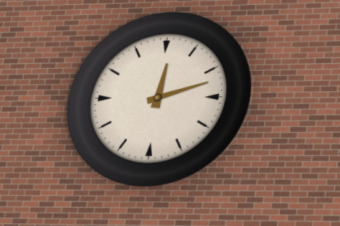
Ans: 12:12
